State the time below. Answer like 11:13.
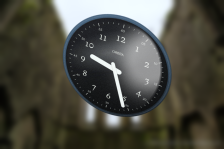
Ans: 9:26
